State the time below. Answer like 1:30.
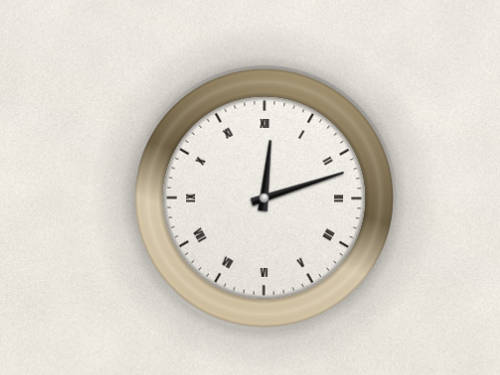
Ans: 12:12
